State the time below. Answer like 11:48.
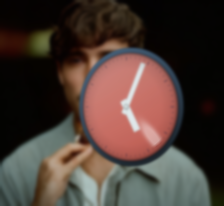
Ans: 5:04
